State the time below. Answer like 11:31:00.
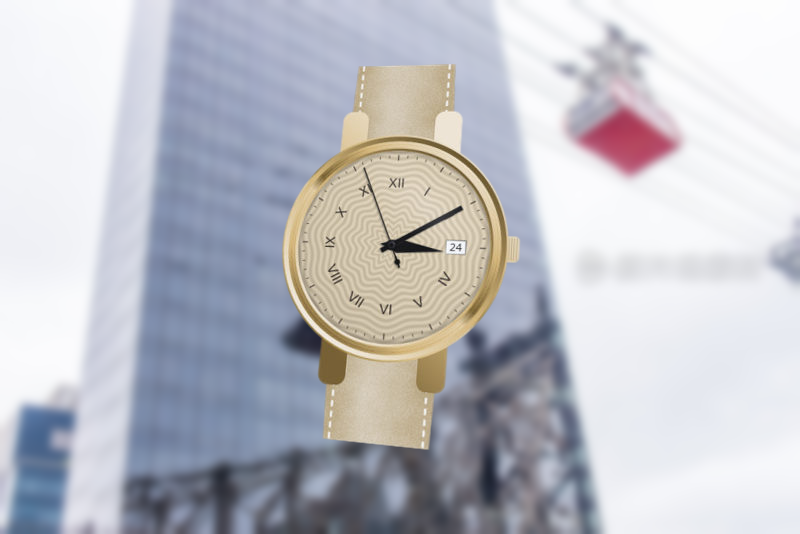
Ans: 3:09:56
